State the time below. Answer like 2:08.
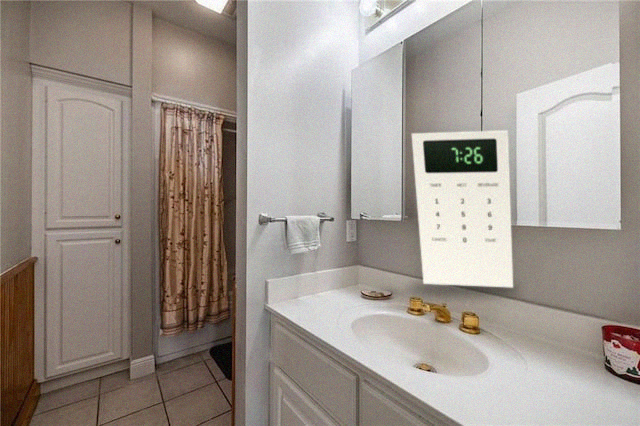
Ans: 7:26
